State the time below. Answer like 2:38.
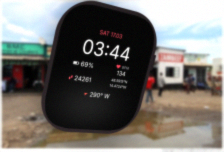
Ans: 3:44
